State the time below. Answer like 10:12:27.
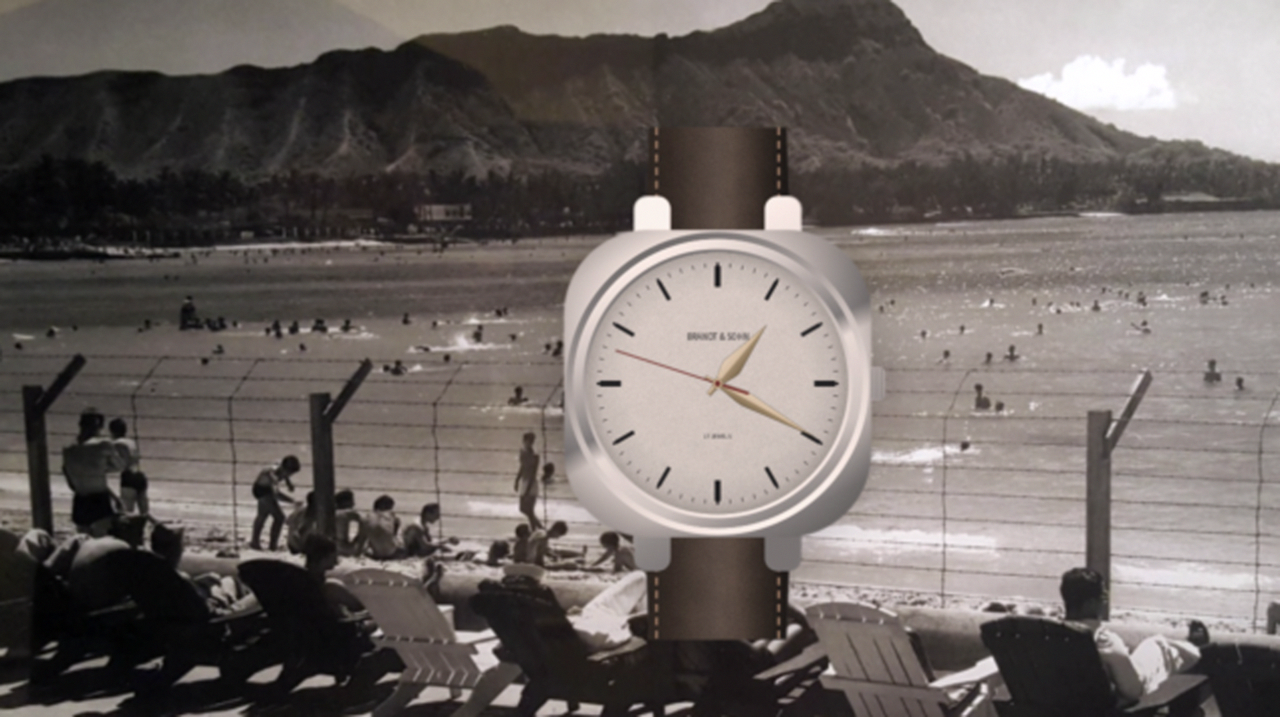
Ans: 1:19:48
